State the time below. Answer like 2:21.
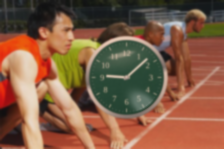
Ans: 9:08
